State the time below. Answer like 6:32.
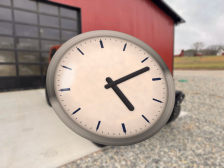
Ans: 5:12
